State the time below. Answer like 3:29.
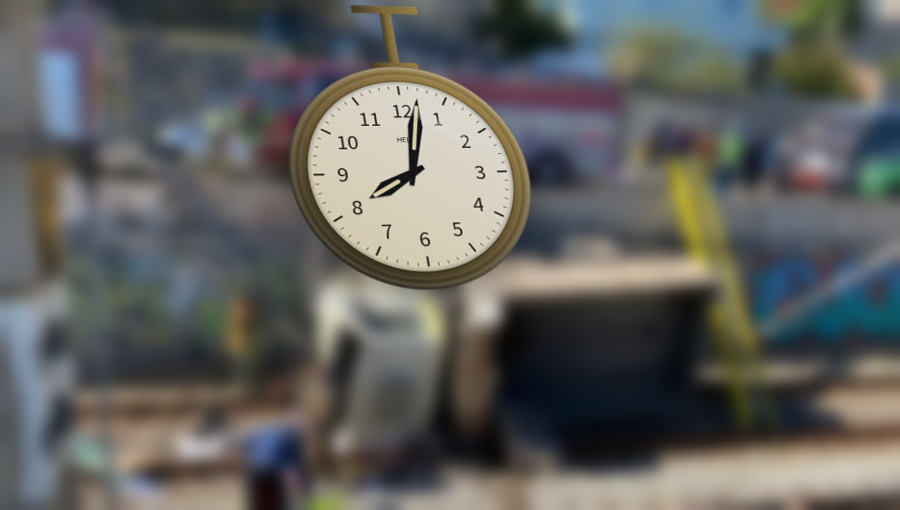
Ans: 8:02
